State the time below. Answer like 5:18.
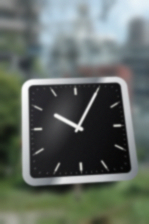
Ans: 10:05
